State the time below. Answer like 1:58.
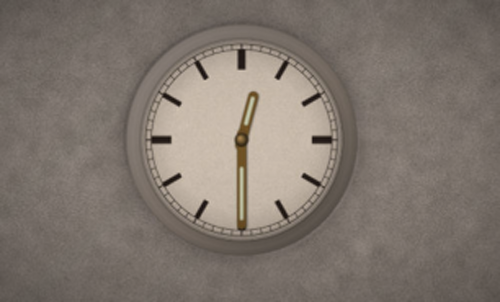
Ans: 12:30
